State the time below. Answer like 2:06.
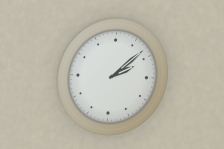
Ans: 2:08
